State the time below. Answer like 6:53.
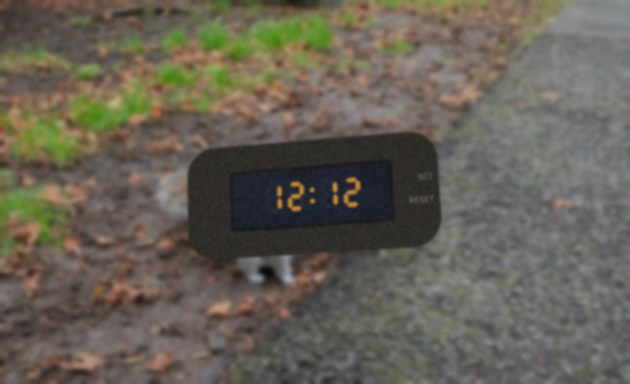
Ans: 12:12
